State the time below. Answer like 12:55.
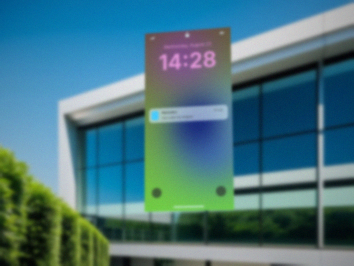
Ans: 14:28
